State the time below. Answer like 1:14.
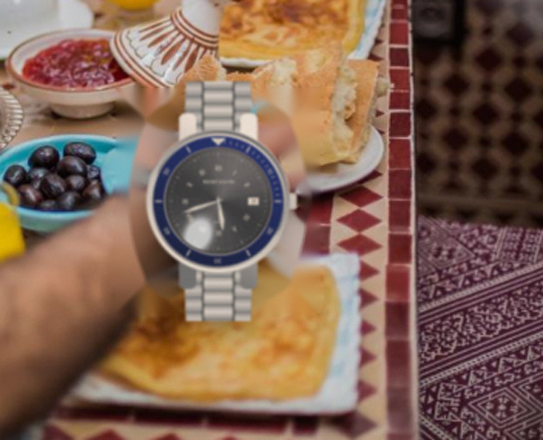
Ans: 5:42
